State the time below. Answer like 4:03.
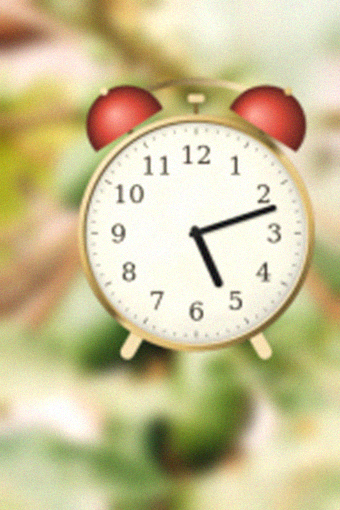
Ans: 5:12
